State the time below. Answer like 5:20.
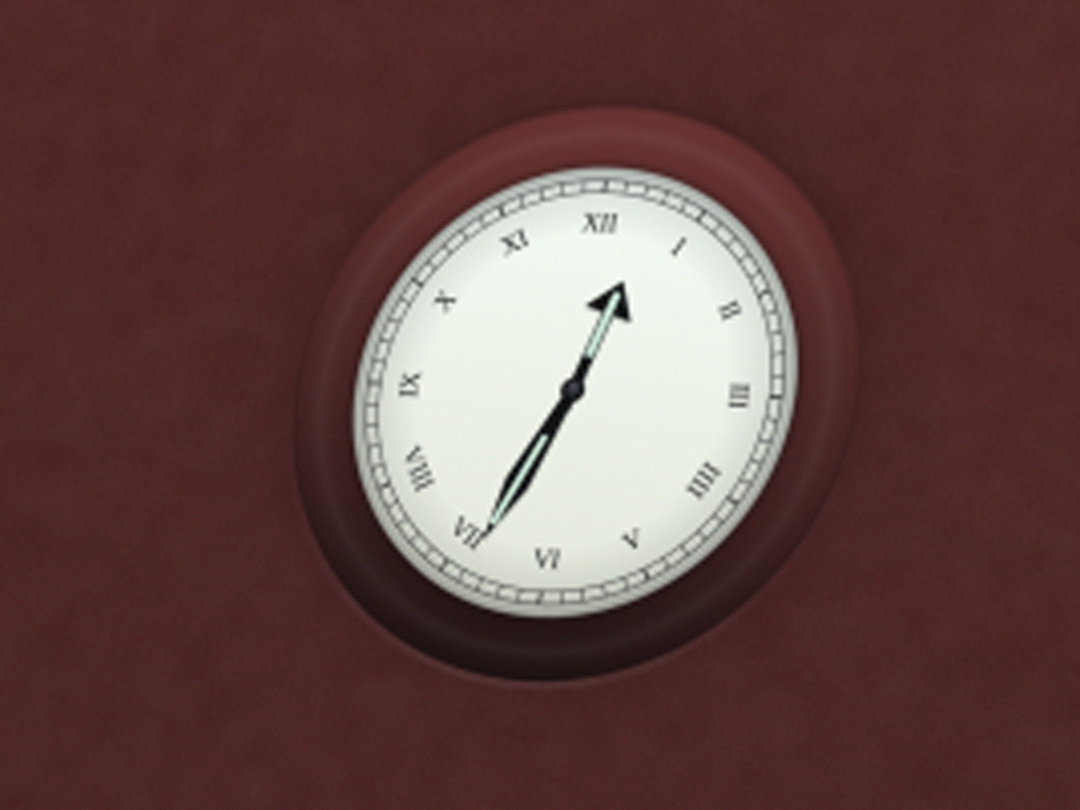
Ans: 12:34
